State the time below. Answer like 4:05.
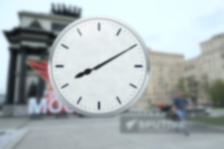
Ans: 8:10
